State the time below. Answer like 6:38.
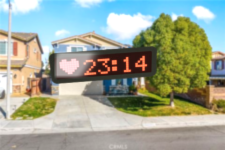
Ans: 23:14
